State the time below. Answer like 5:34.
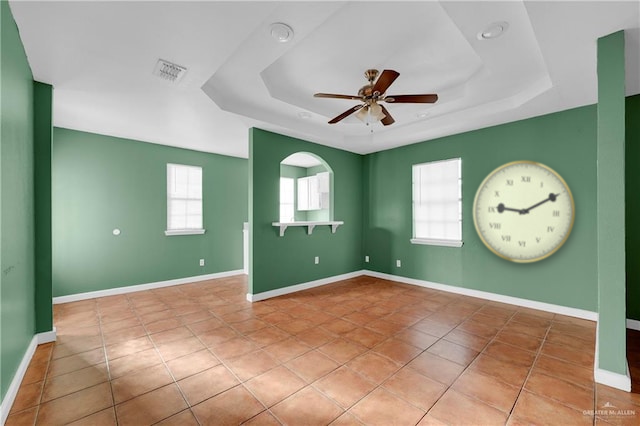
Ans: 9:10
